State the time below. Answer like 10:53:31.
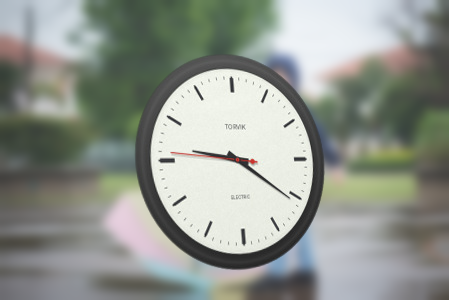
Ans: 9:20:46
